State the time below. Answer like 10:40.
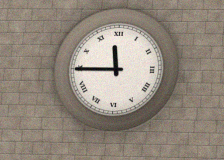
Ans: 11:45
